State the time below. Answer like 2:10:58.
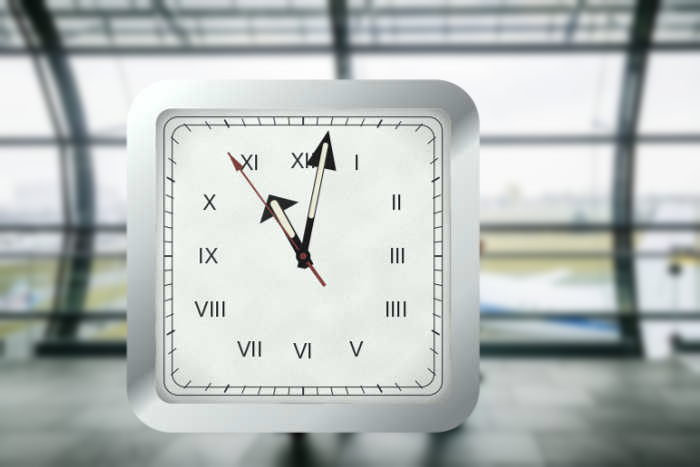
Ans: 11:01:54
